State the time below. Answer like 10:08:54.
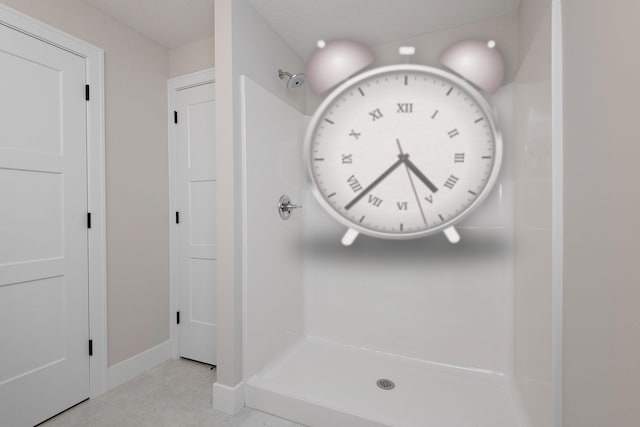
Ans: 4:37:27
